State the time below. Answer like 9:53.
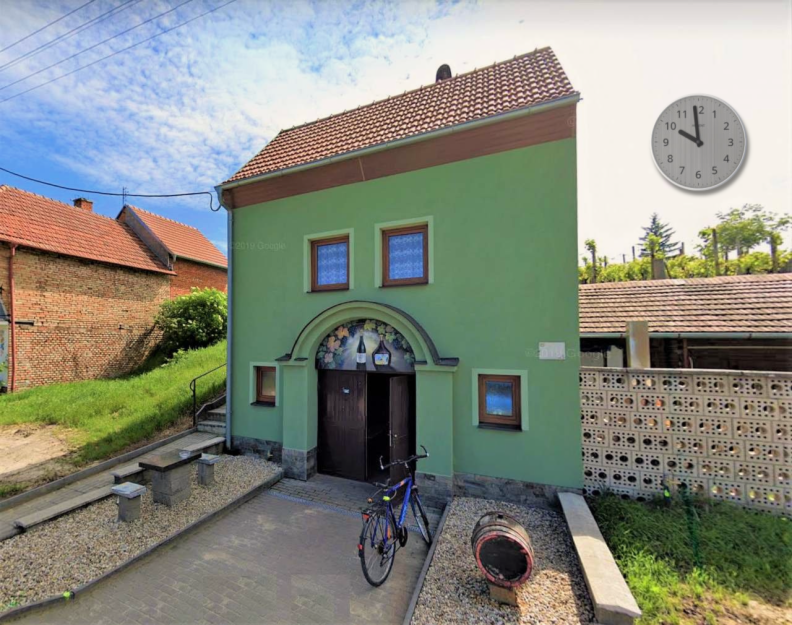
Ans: 9:59
